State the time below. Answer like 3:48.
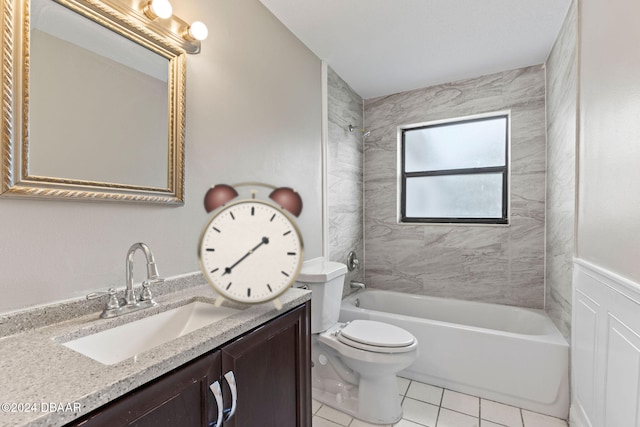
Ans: 1:38
